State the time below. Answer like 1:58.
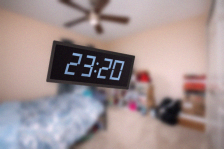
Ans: 23:20
